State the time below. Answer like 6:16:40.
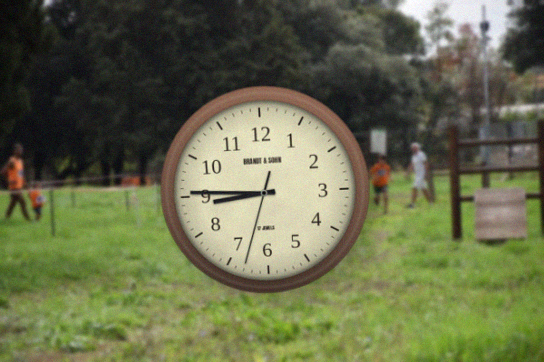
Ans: 8:45:33
